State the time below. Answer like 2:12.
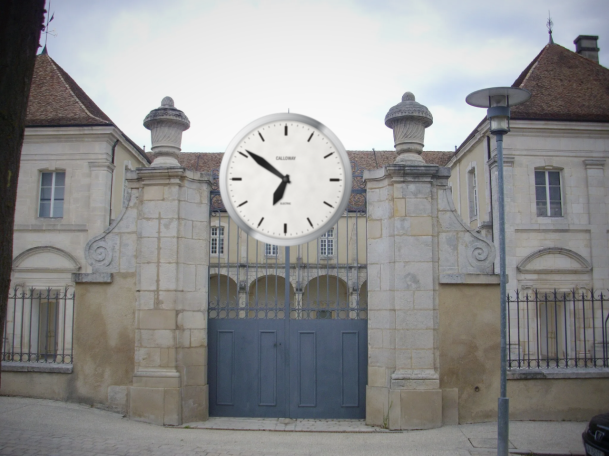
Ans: 6:51
